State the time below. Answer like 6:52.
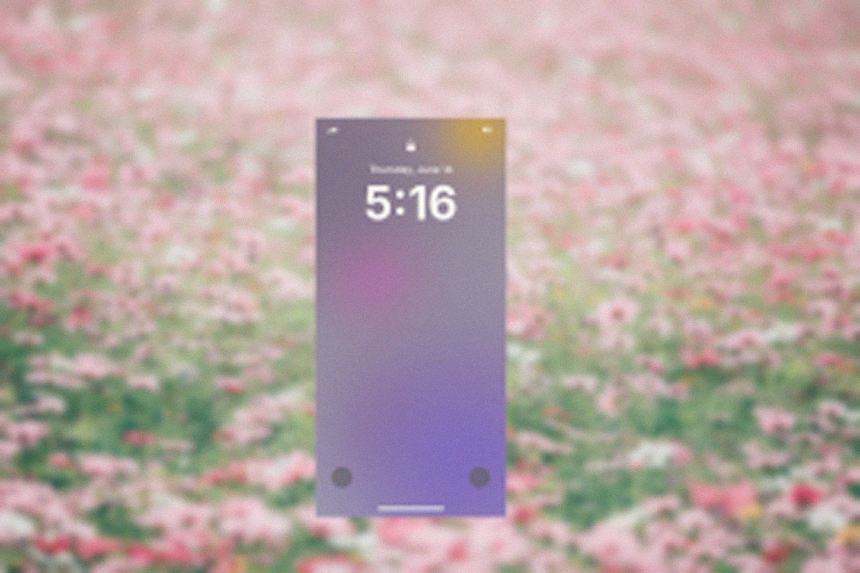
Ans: 5:16
